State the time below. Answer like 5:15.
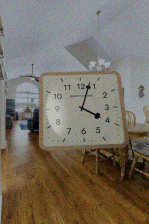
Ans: 4:03
